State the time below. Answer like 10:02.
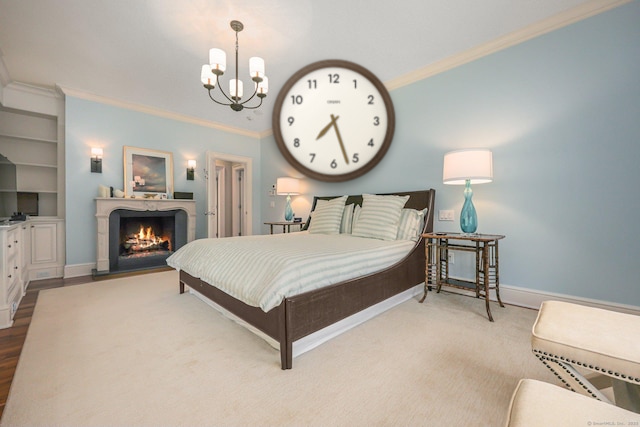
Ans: 7:27
